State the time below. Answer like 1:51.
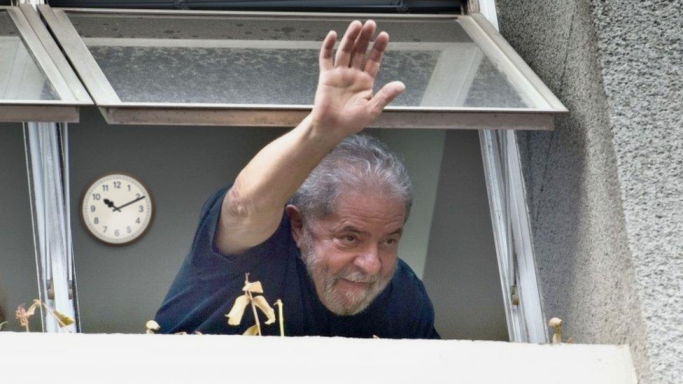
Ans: 10:11
